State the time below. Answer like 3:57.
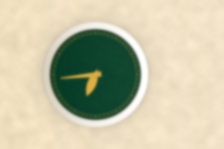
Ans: 6:44
